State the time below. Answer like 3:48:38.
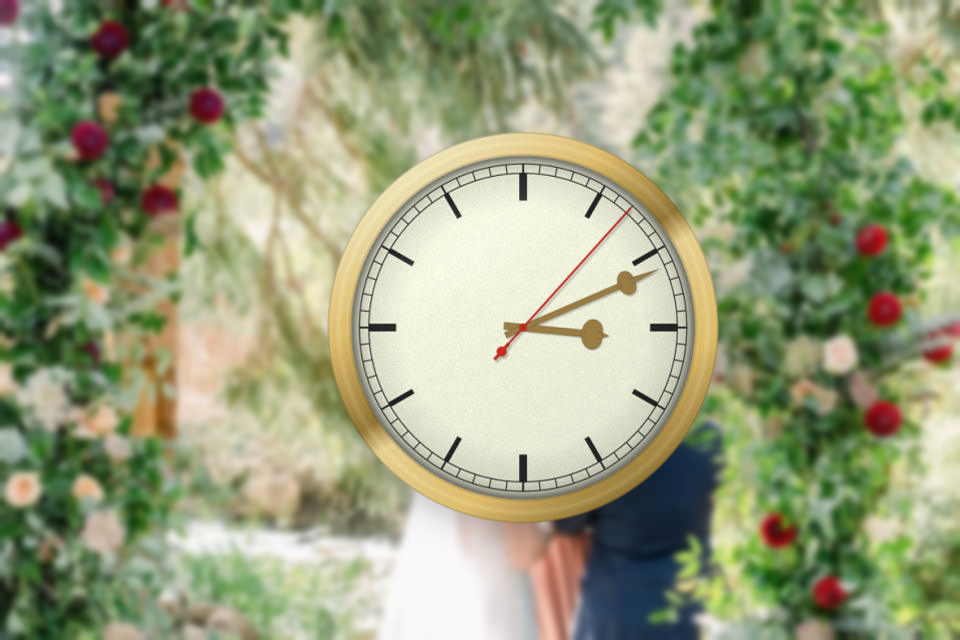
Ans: 3:11:07
